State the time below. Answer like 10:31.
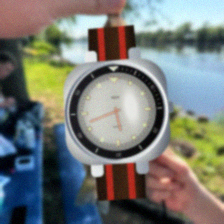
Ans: 5:42
